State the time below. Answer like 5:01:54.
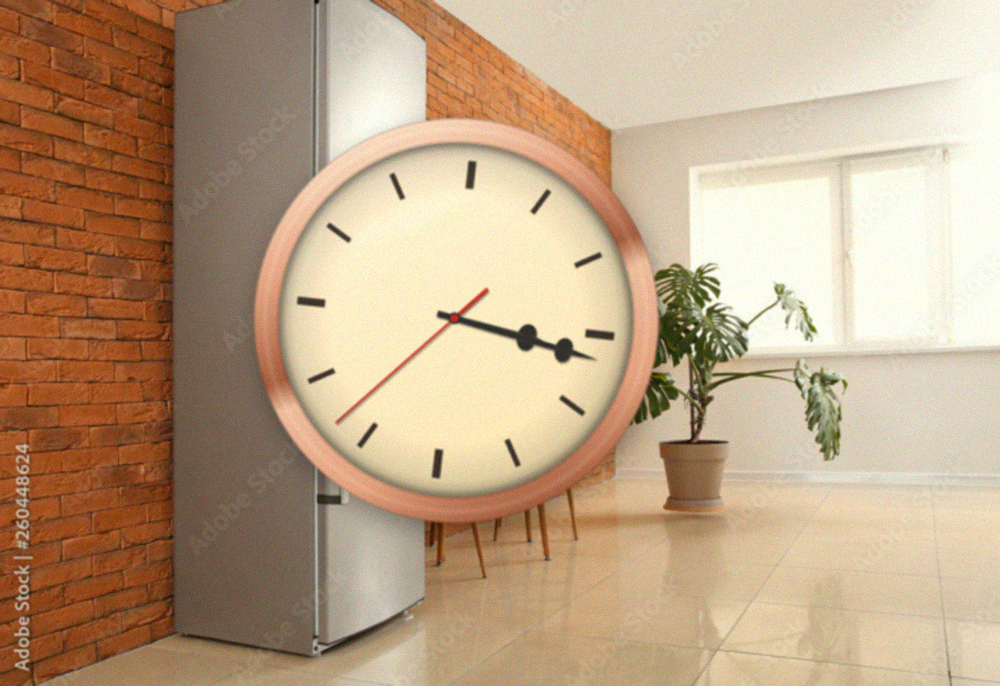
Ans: 3:16:37
